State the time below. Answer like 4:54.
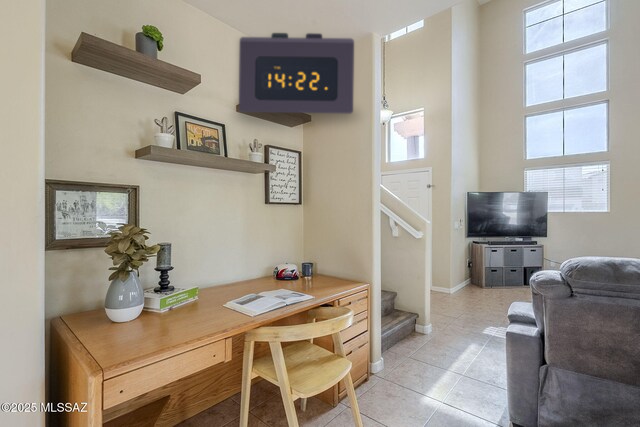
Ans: 14:22
